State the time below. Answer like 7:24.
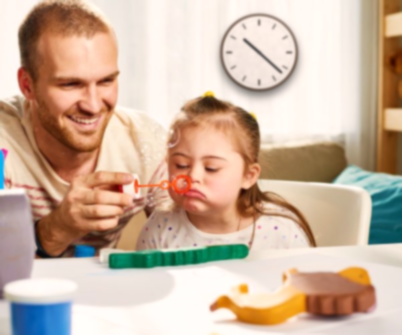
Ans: 10:22
